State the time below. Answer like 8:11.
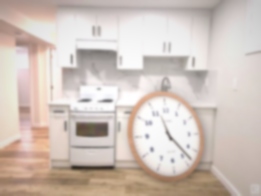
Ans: 11:23
